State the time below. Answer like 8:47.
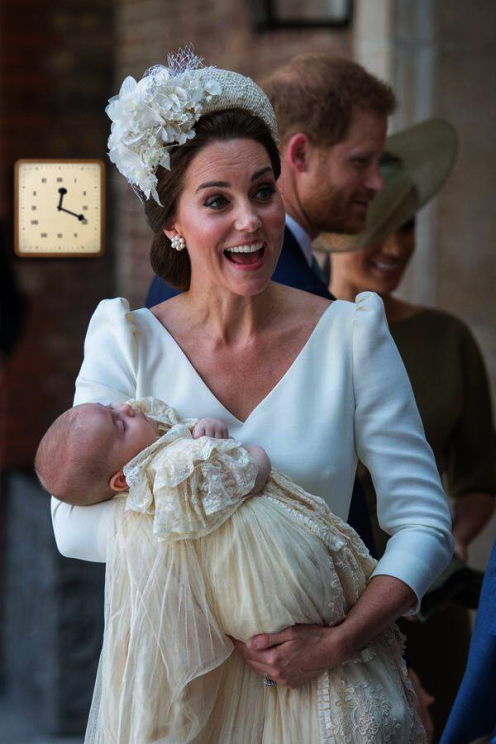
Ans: 12:19
